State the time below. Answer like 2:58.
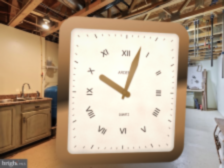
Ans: 10:03
